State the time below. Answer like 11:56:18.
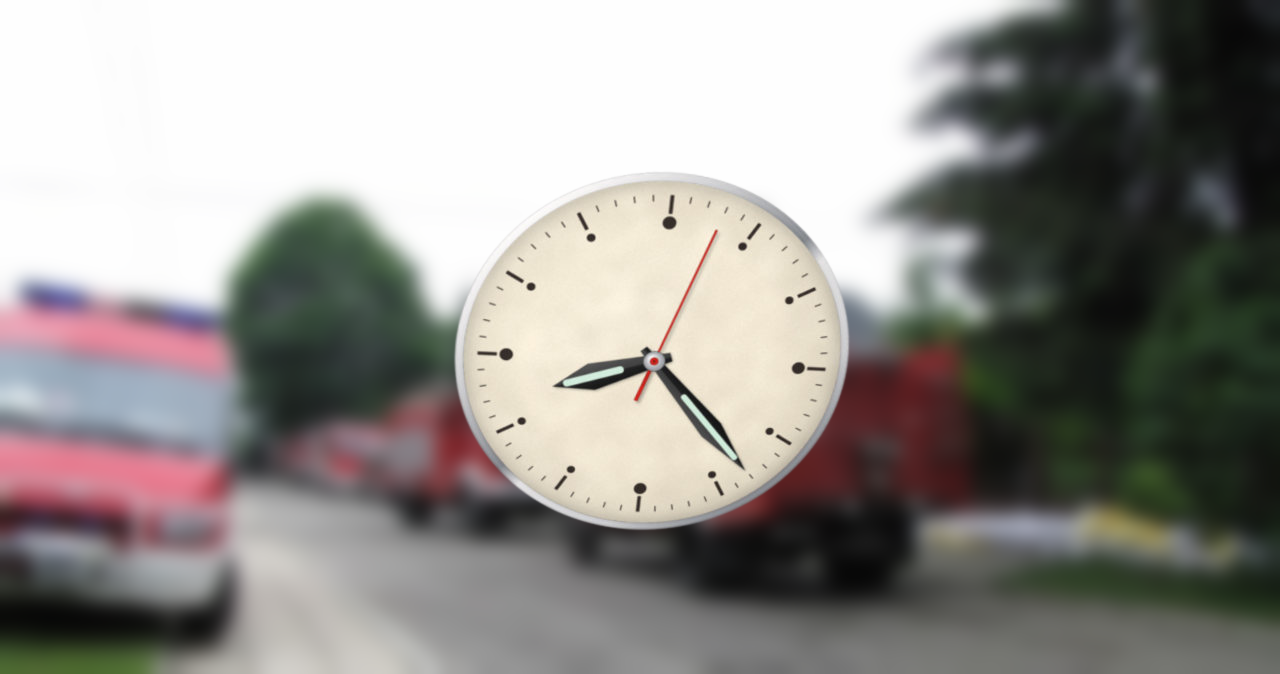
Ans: 8:23:03
